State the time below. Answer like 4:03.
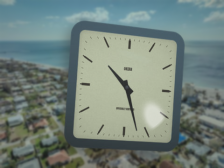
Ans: 10:27
